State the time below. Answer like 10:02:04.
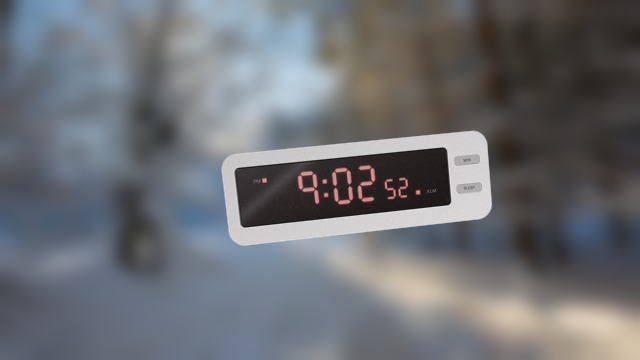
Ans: 9:02:52
